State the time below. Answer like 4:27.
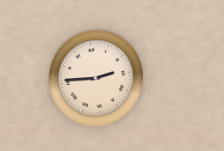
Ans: 2:46
